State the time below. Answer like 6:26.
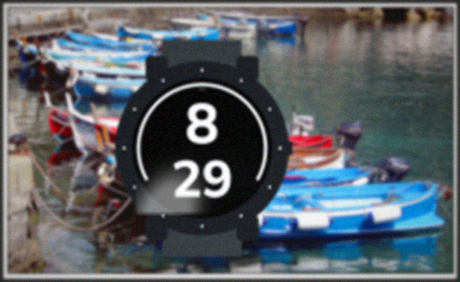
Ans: 8:29
